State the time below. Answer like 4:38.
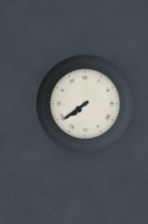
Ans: 7:39
